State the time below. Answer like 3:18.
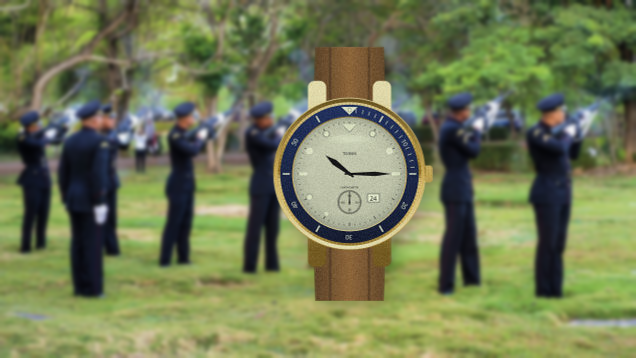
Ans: 10:15
